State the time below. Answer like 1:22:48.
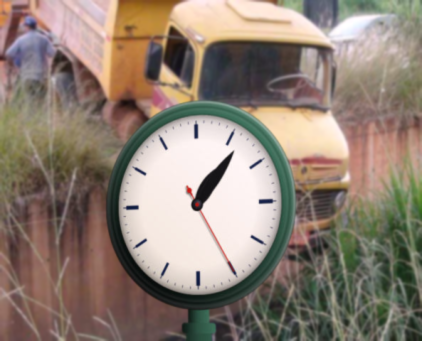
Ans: 1:06:25
